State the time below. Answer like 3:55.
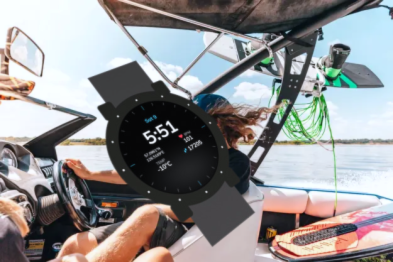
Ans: 5:51
